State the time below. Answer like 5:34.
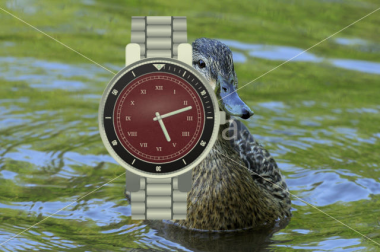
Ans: 5:12
